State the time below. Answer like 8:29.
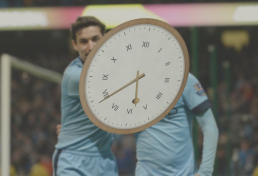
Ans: 5:39
